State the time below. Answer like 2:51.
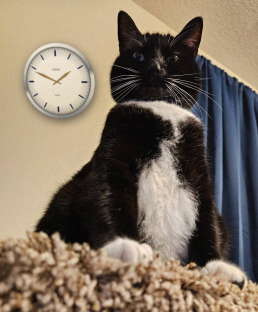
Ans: 1:49
